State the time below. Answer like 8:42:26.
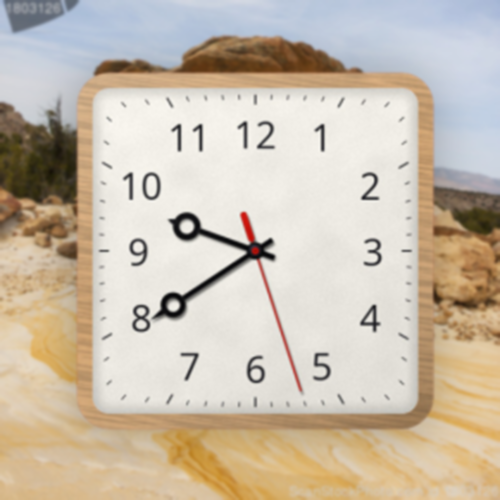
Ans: 9:39:27
